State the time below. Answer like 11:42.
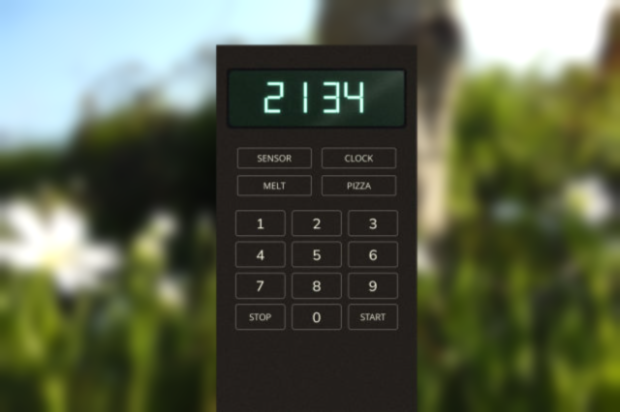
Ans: 21:34
